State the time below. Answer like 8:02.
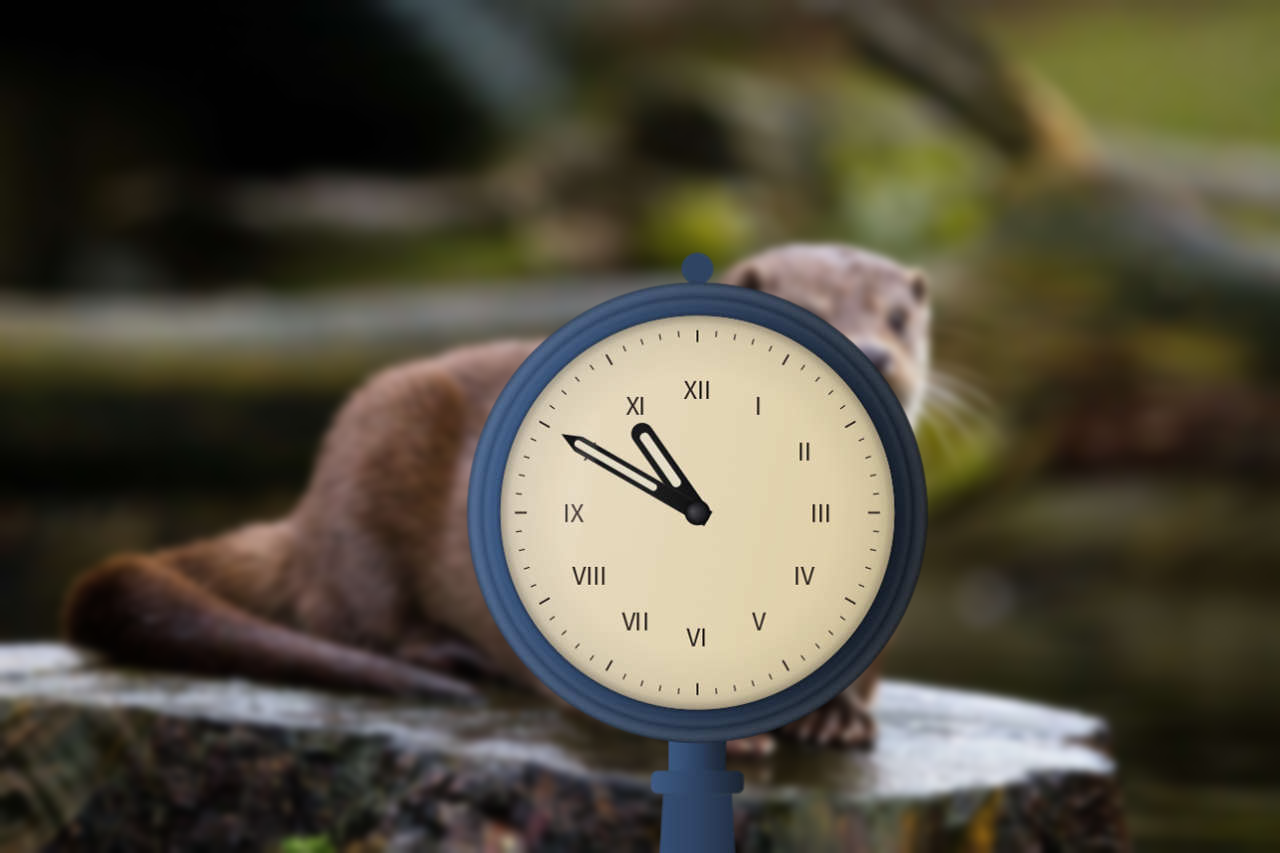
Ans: 10:50
